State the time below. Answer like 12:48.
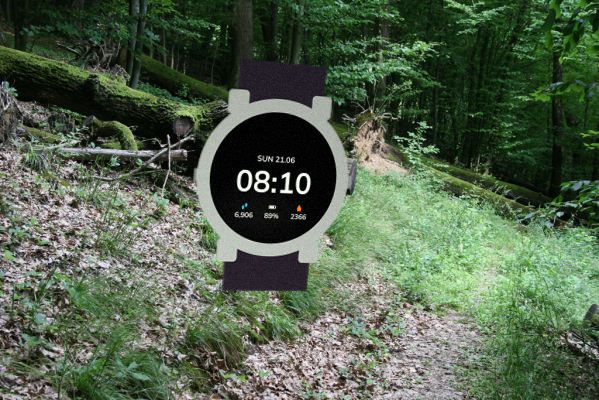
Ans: 8:10
